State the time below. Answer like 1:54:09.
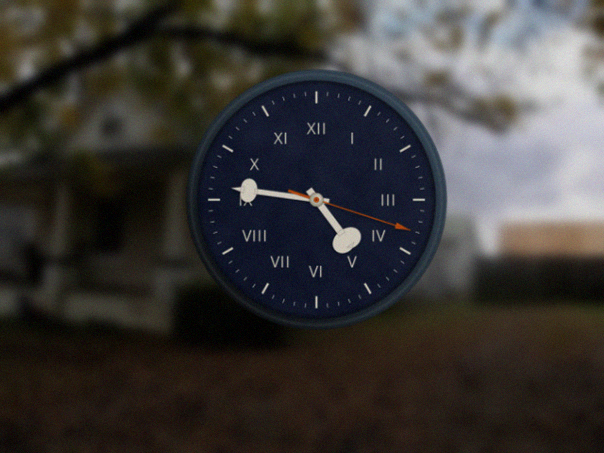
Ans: 4:46:18
